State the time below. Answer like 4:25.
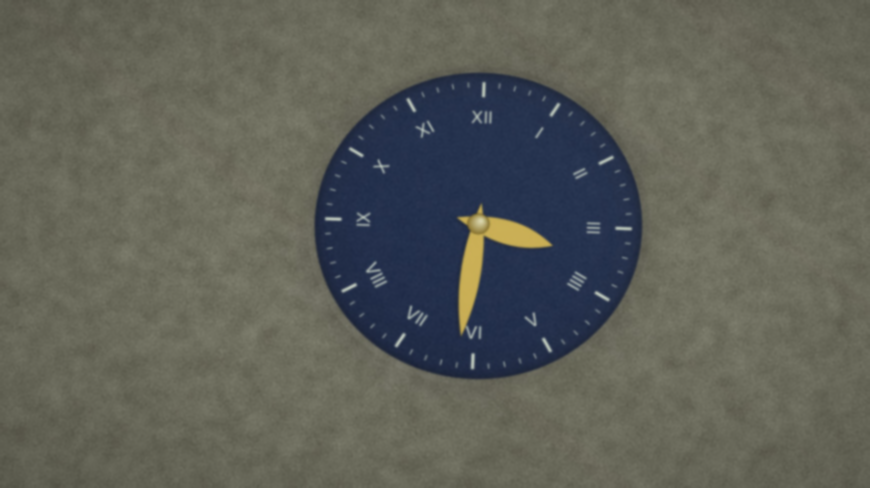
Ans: 3:31
